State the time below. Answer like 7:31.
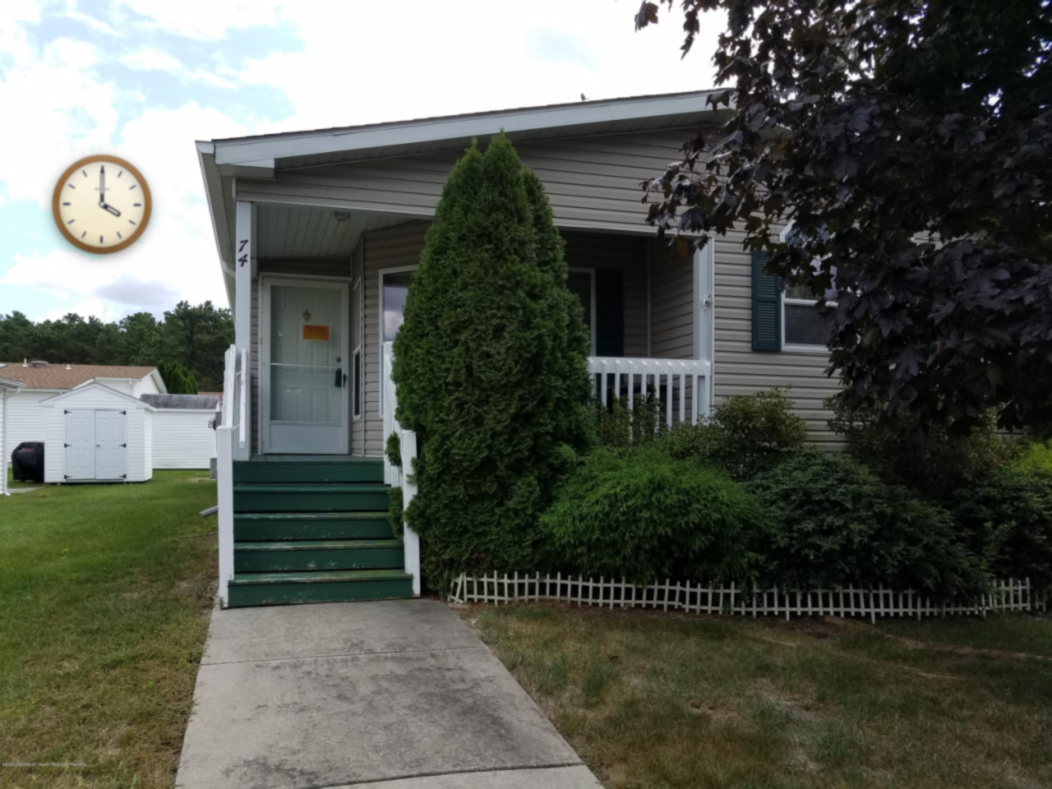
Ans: 4:00
